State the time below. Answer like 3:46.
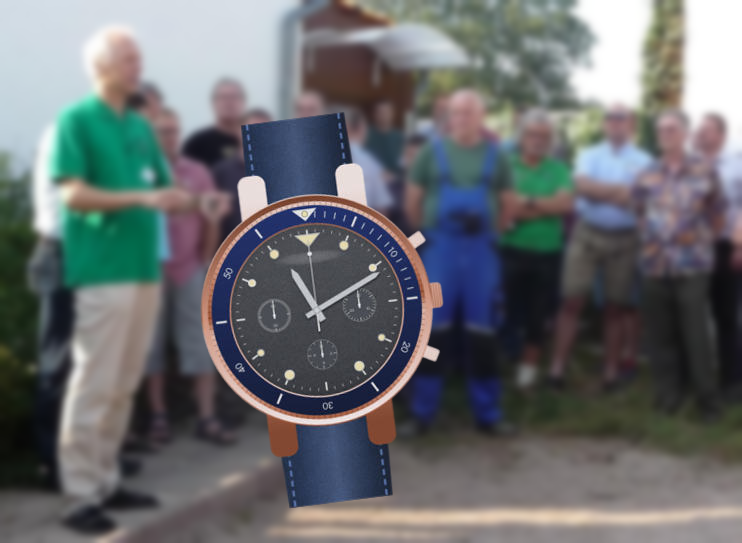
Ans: 11:11
